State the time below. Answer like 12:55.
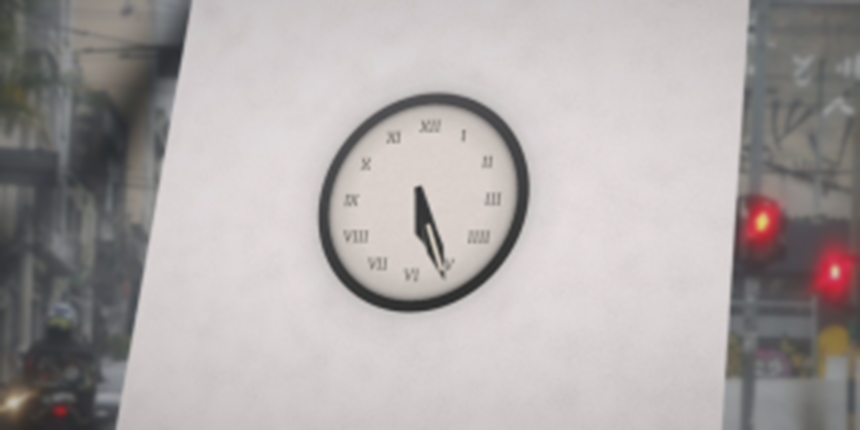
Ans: 5:26
